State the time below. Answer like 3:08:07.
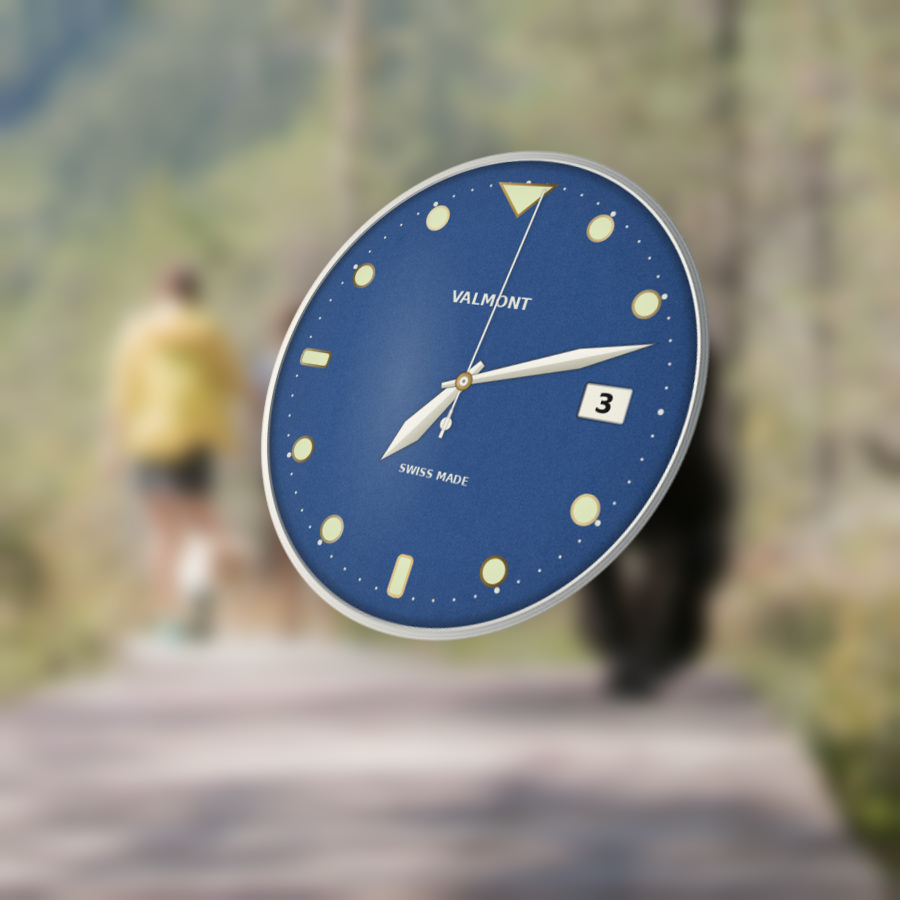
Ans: 7:12:01
